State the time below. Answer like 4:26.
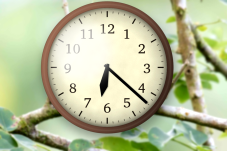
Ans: 6:22
